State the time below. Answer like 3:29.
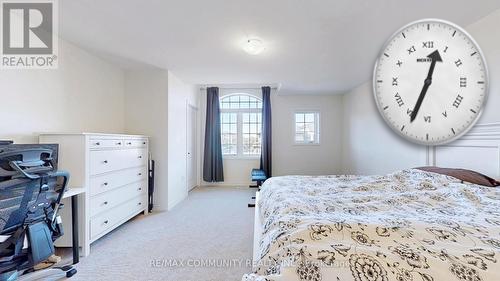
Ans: 12:34
